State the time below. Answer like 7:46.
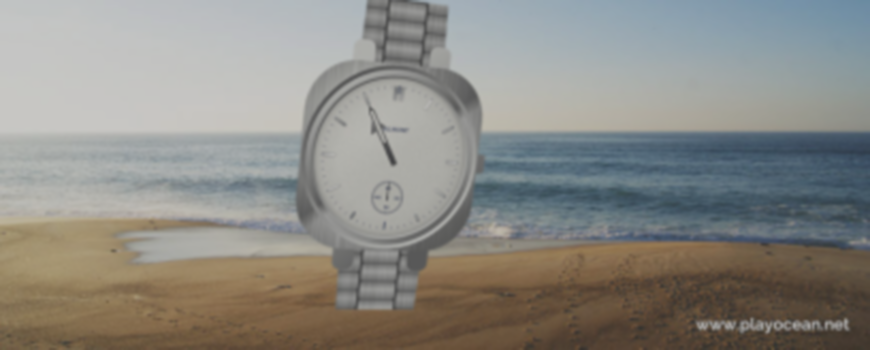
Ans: 10:55
